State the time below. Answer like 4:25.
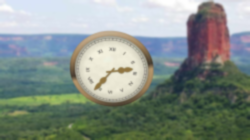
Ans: 2:36
